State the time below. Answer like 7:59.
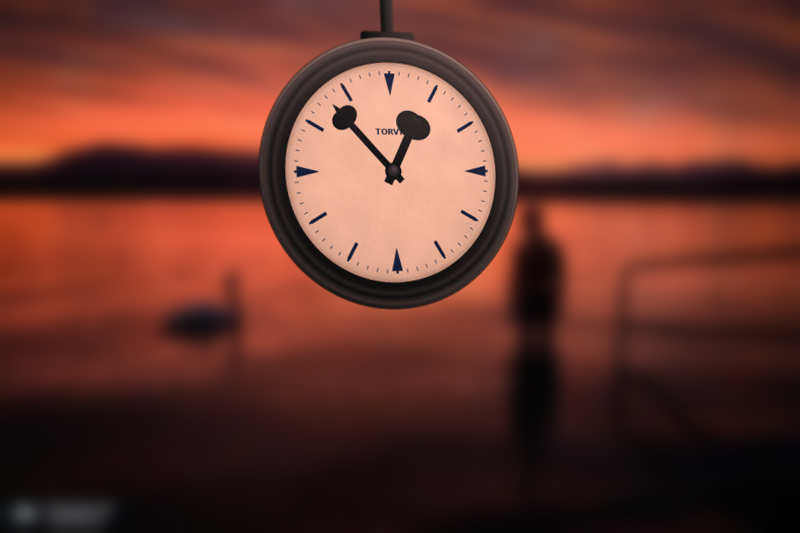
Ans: 12:53
